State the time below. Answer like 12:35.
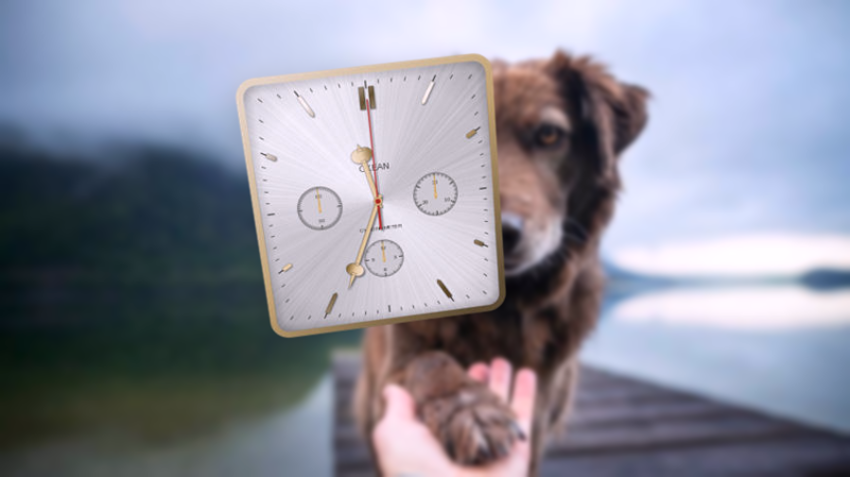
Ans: 11:34
